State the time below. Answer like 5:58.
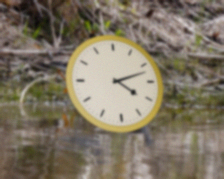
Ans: 4:12
